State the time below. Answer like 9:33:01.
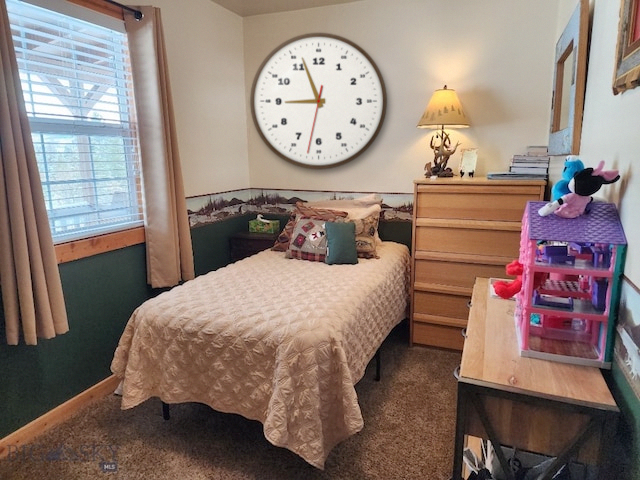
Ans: 8:56:32
